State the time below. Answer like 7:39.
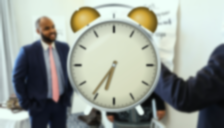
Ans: 6:36
